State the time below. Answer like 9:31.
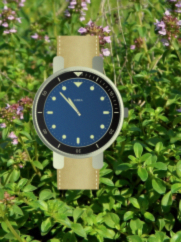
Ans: 10:53
